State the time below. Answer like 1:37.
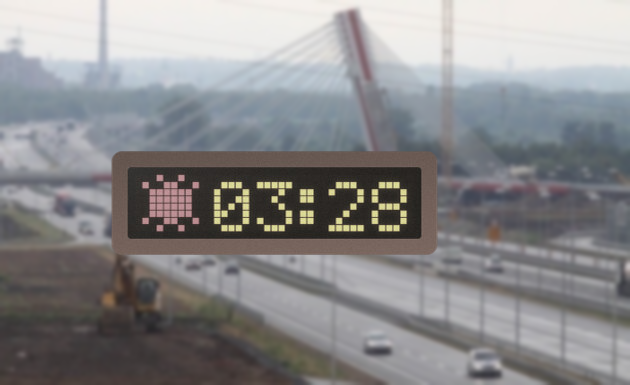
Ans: 3:28
